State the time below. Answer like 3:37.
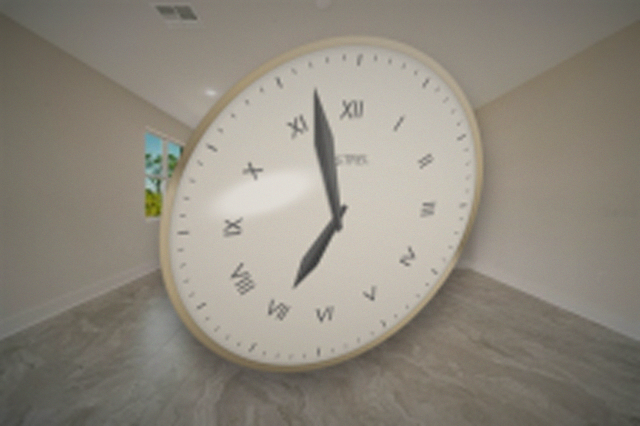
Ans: 6:57
